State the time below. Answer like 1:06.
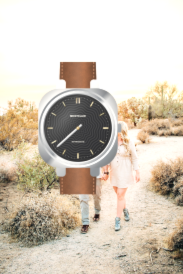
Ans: 7:38
